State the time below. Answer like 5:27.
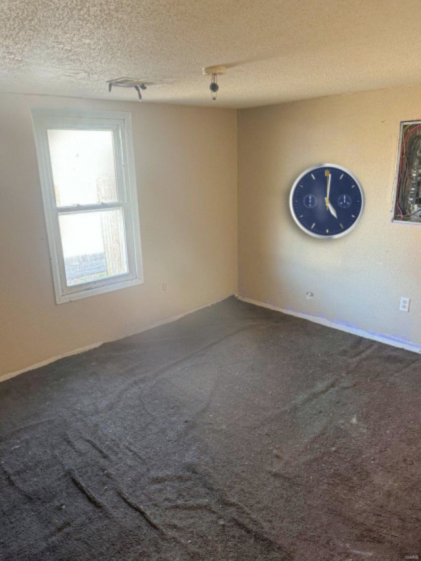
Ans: 5:01
